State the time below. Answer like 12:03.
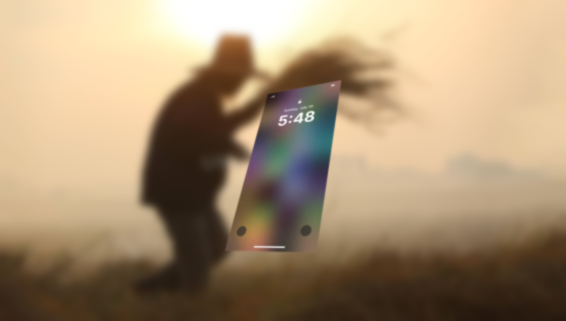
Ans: 5:48
